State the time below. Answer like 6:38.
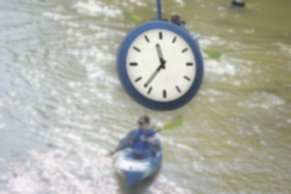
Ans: 11:37
